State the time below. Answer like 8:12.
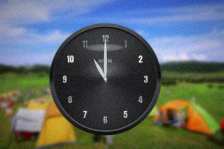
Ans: 11:00
